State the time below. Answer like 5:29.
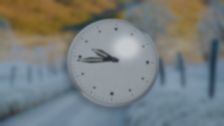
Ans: 9:44
